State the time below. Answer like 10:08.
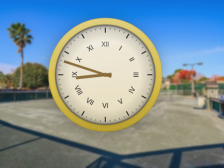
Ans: 8:48
